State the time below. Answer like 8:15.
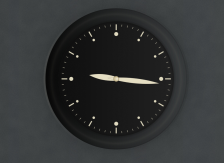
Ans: 9:16
